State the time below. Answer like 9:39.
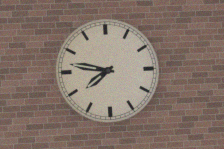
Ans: 7:47
